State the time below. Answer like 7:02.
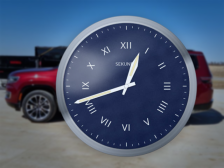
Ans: 12:42
